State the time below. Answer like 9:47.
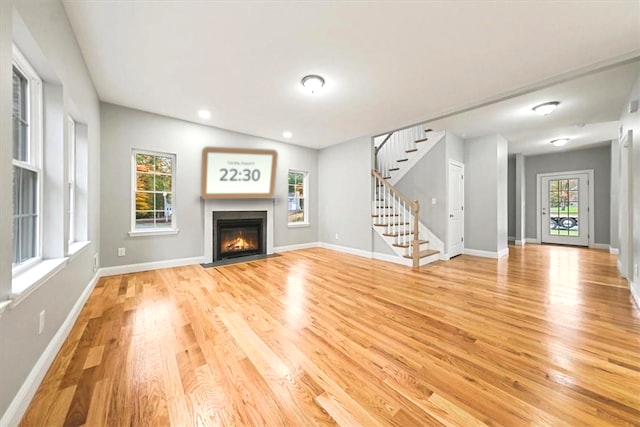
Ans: 22:30
